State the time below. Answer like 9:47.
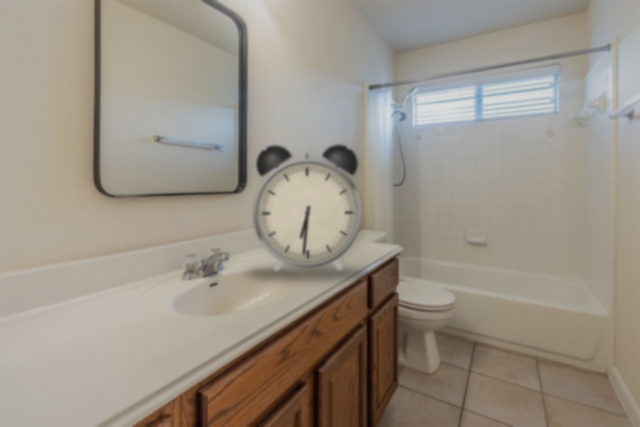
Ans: 6:31
